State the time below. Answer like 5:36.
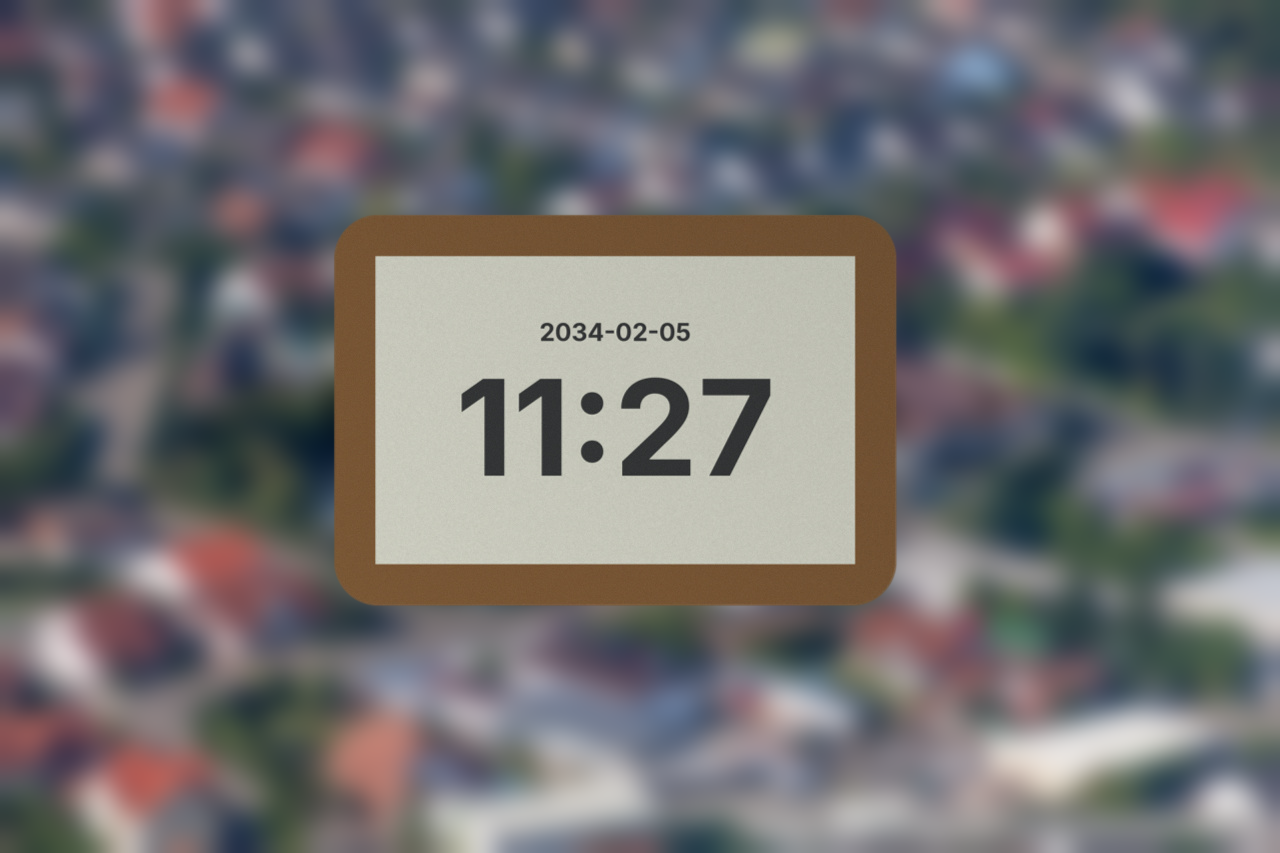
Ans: 11:27
